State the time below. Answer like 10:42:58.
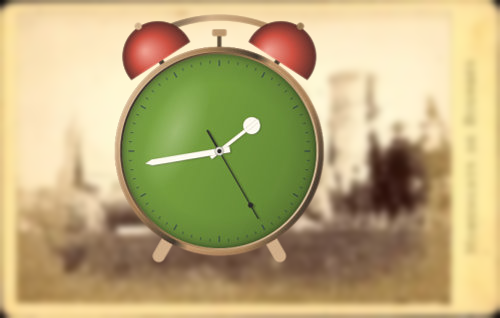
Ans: 1:43:25
